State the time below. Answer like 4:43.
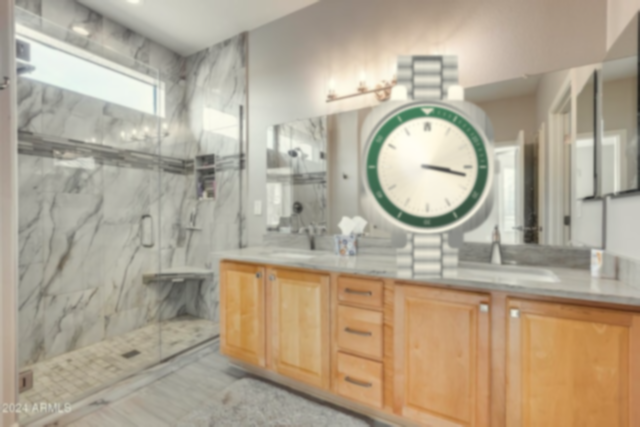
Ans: 3:17
